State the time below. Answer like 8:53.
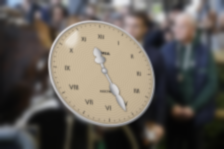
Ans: 11:26
